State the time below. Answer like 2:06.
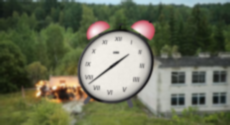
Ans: 1:38
